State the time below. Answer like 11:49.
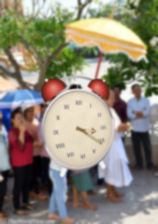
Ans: 3:21
